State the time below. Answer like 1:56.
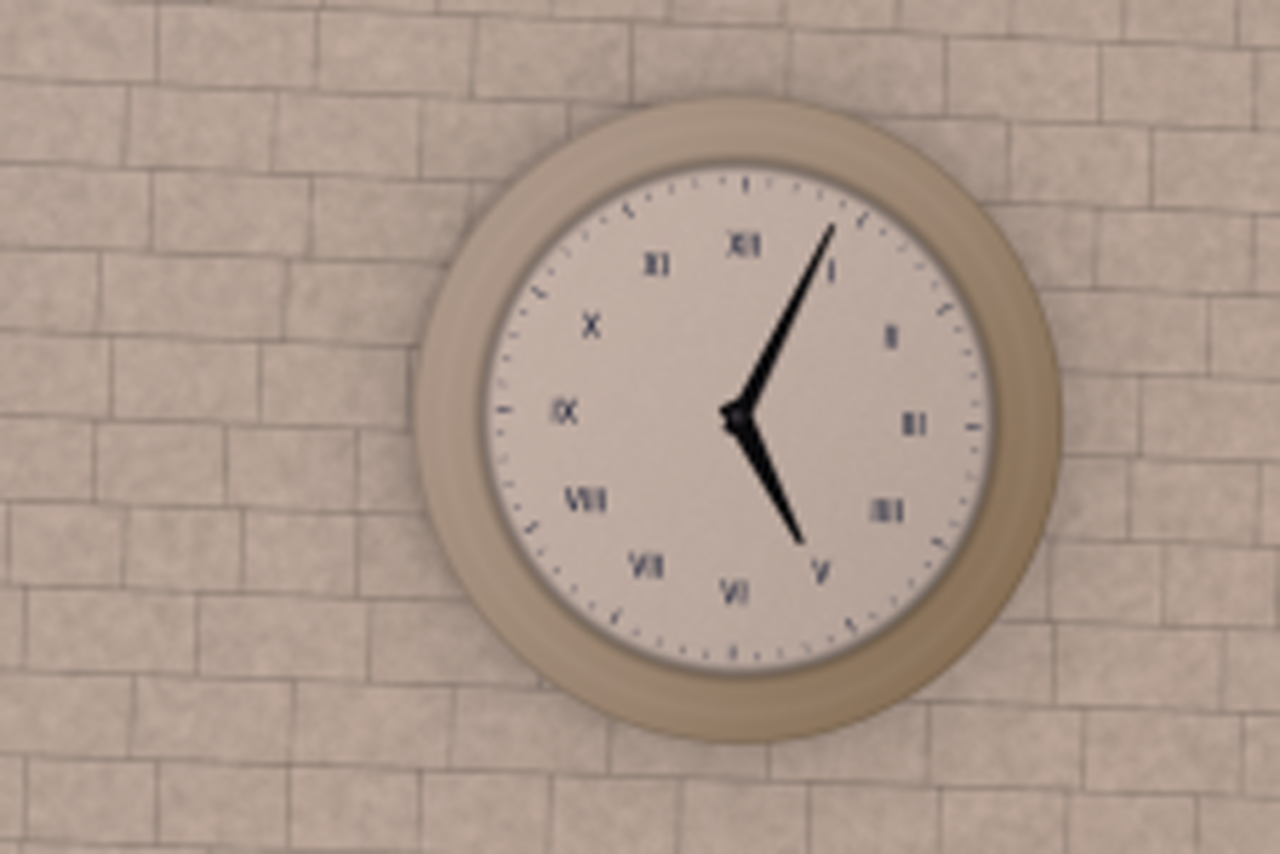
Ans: 5:04
